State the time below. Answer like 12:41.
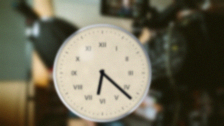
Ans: 6:22
